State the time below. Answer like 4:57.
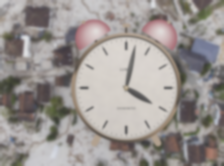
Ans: 4:02
